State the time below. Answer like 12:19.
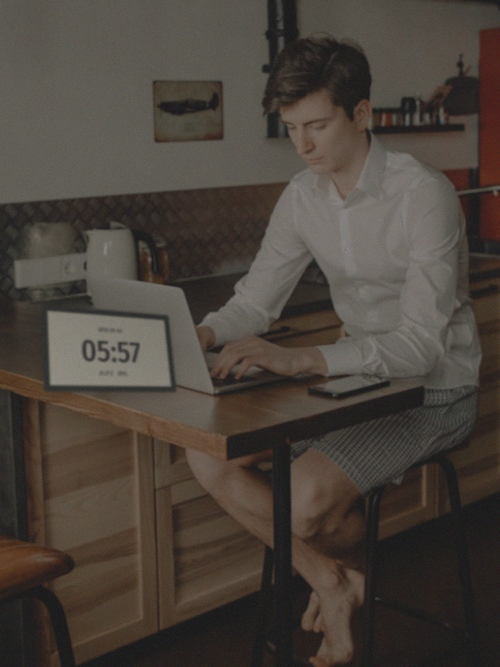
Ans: 5:57
